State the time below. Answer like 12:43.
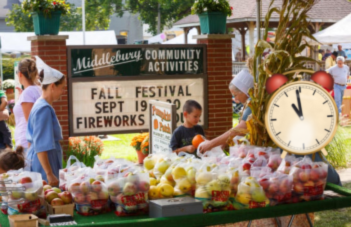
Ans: 10:59
